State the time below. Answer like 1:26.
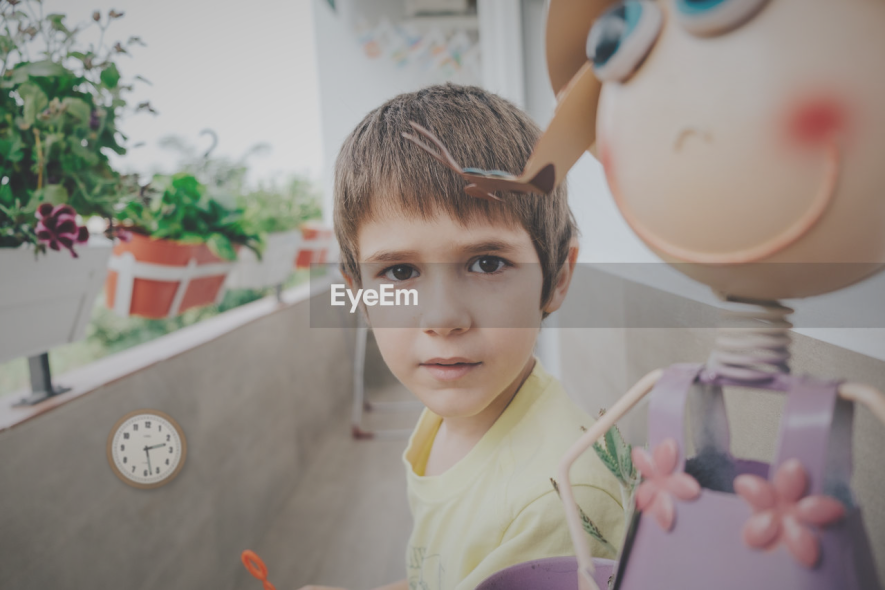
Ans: 2:28
